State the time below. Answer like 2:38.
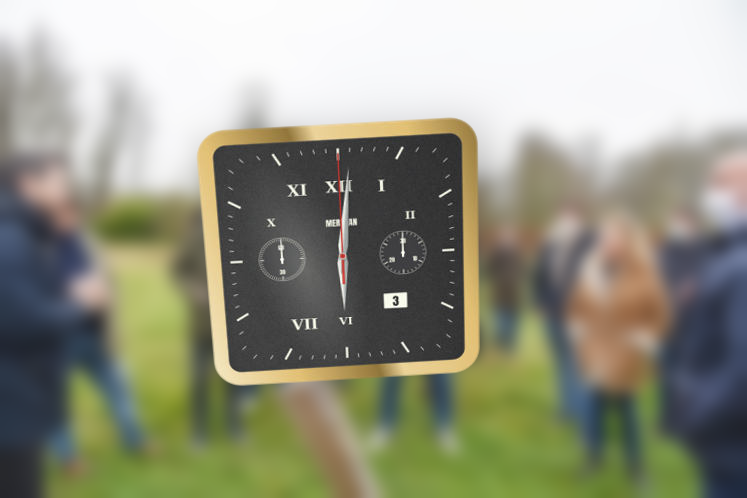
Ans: 6:01
